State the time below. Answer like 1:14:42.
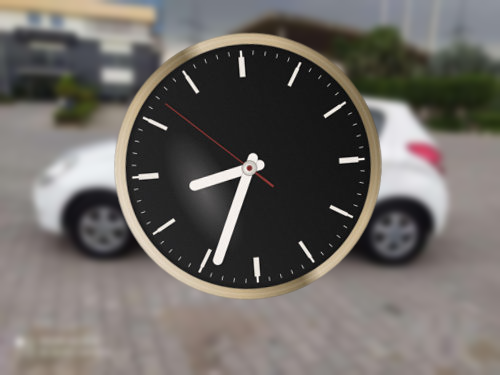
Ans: 8:33:52
